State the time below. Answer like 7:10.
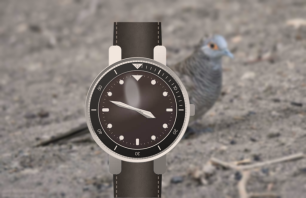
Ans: 3:48
